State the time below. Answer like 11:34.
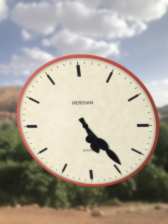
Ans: 5:24
